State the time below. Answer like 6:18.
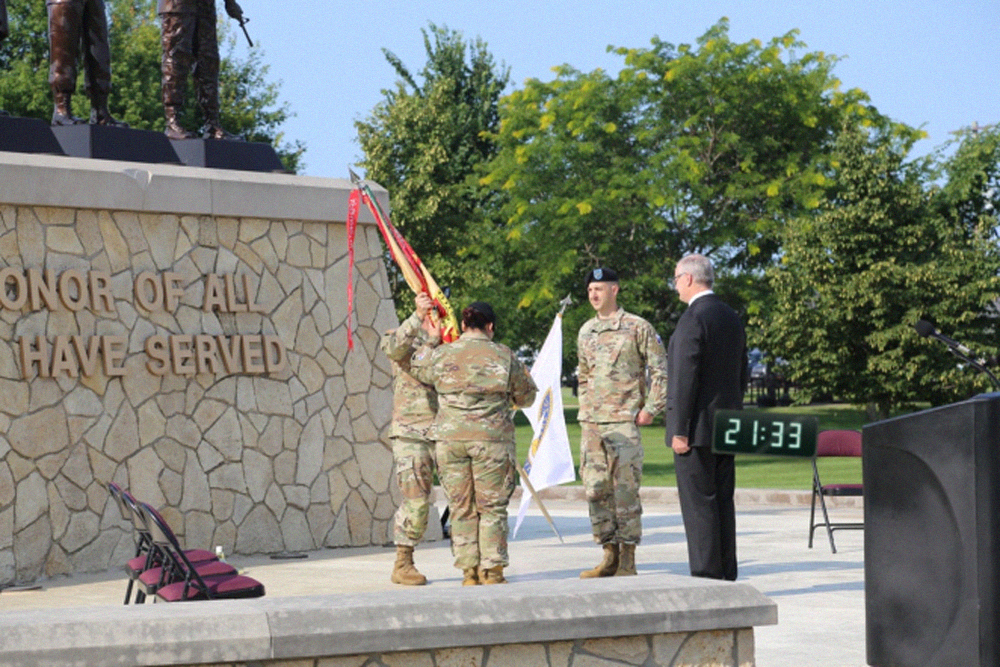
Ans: 21:33
